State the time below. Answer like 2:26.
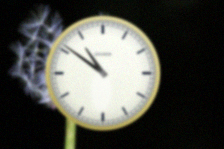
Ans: 10:51
